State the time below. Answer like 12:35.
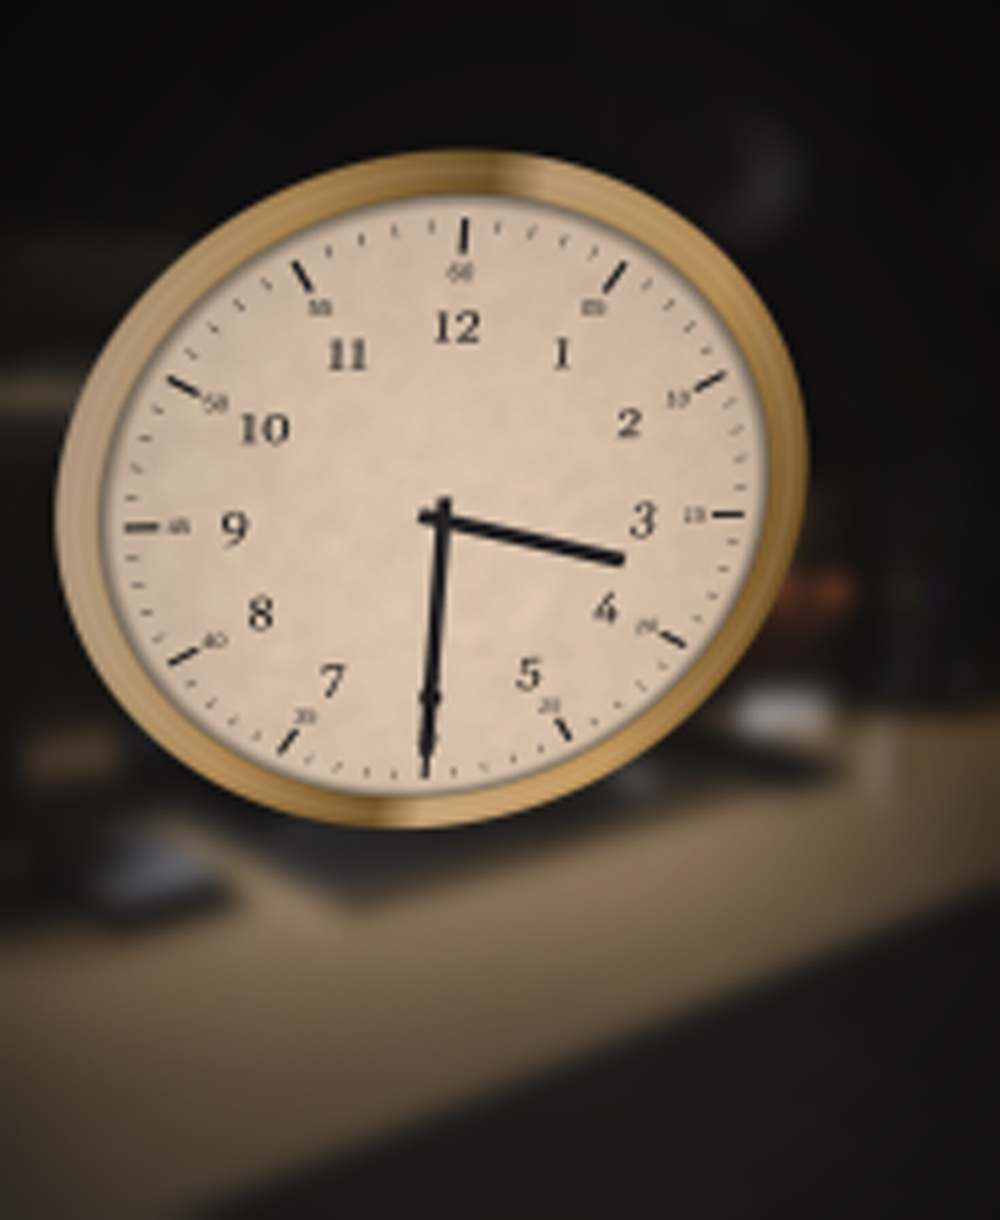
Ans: 3:30
